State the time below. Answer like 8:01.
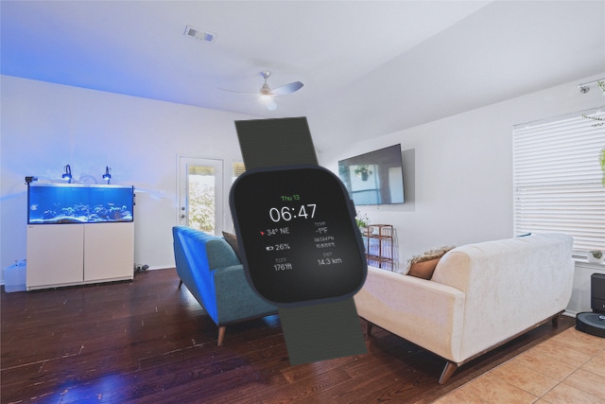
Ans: 6:47
